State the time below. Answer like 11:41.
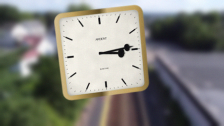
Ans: 3:14
